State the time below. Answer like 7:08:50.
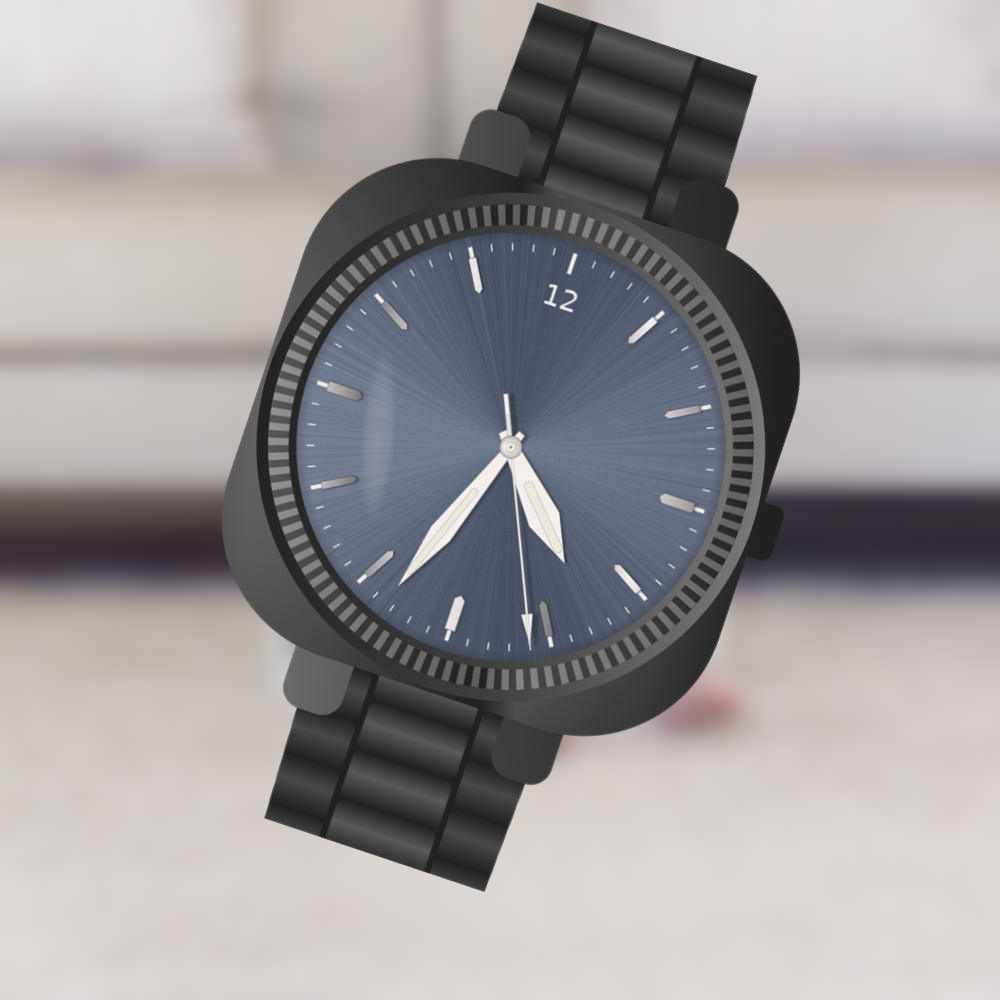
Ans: 4:33:26
